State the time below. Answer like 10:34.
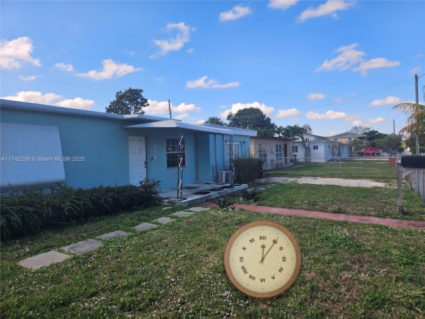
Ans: 12:06
